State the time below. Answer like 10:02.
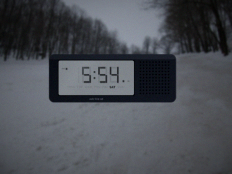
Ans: 5:54
